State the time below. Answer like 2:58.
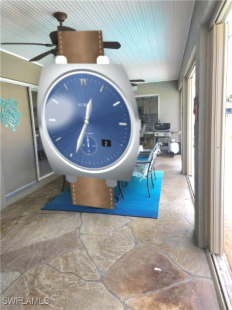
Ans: 12:34
